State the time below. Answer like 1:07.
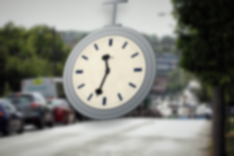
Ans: 11:33
